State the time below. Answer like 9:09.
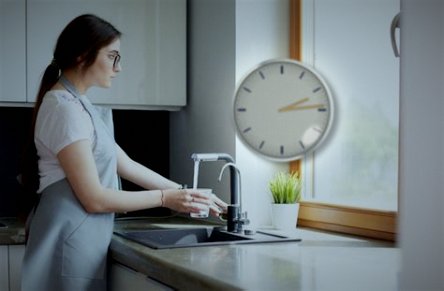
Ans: 2:14
